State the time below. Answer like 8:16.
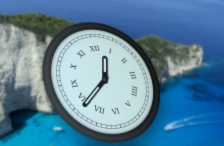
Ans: 12:39
